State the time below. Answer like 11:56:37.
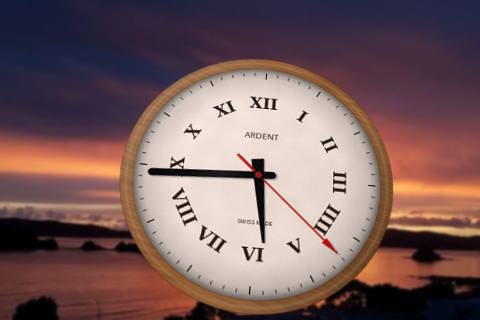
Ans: 5:44:22
